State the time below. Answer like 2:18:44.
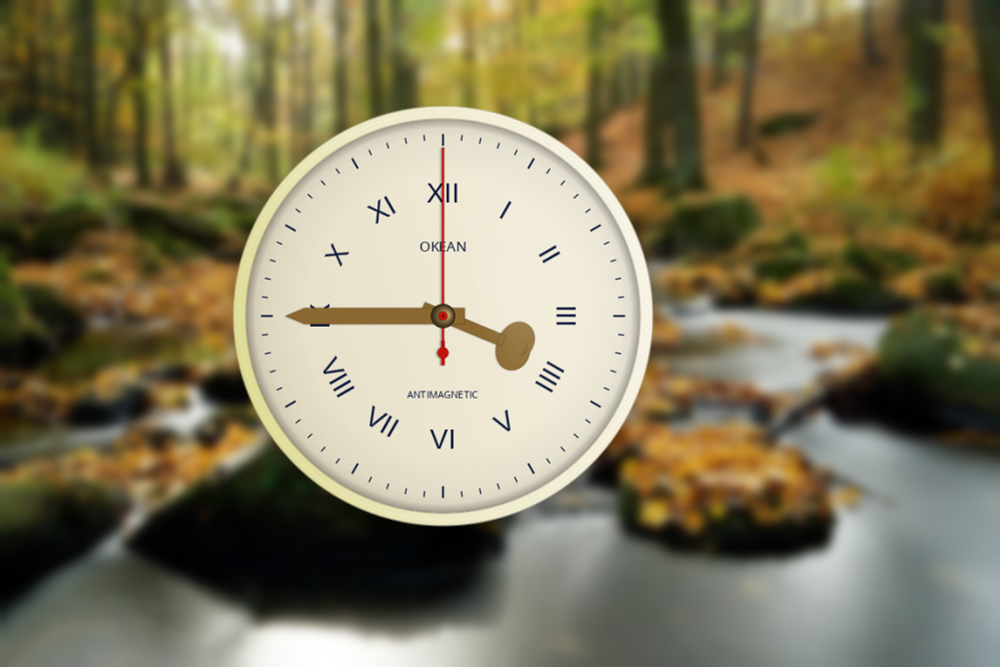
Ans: 3:45:00
